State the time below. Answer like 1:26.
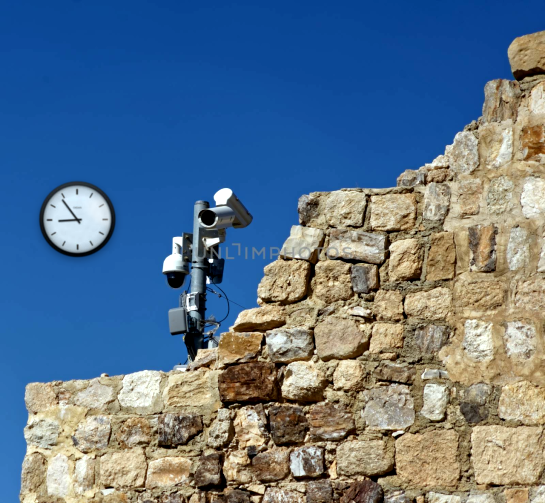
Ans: 8:54
